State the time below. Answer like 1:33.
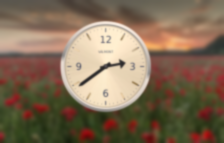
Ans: 2:39
